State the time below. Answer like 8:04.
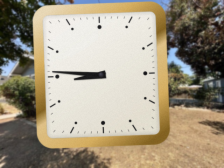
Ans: 8:46
